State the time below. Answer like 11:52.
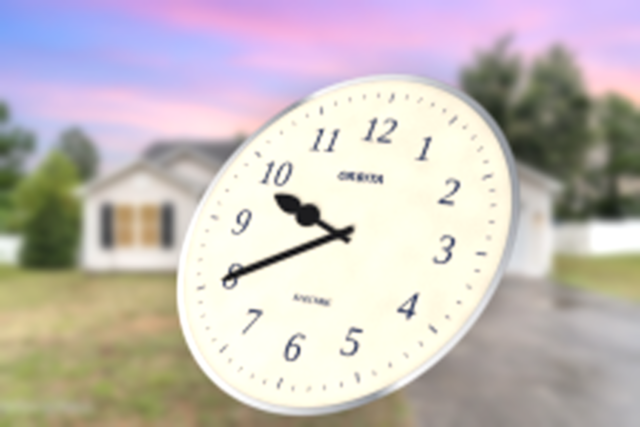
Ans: 9:40
